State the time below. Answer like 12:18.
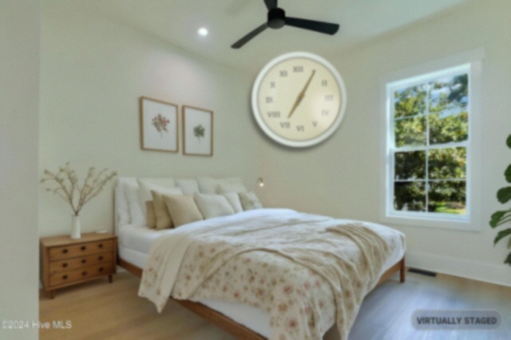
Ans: 7:05
